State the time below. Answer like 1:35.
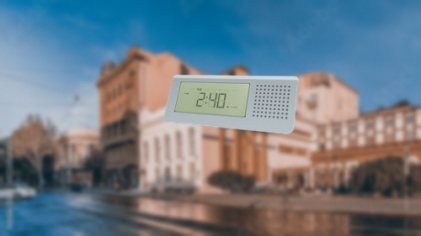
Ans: 2:40
